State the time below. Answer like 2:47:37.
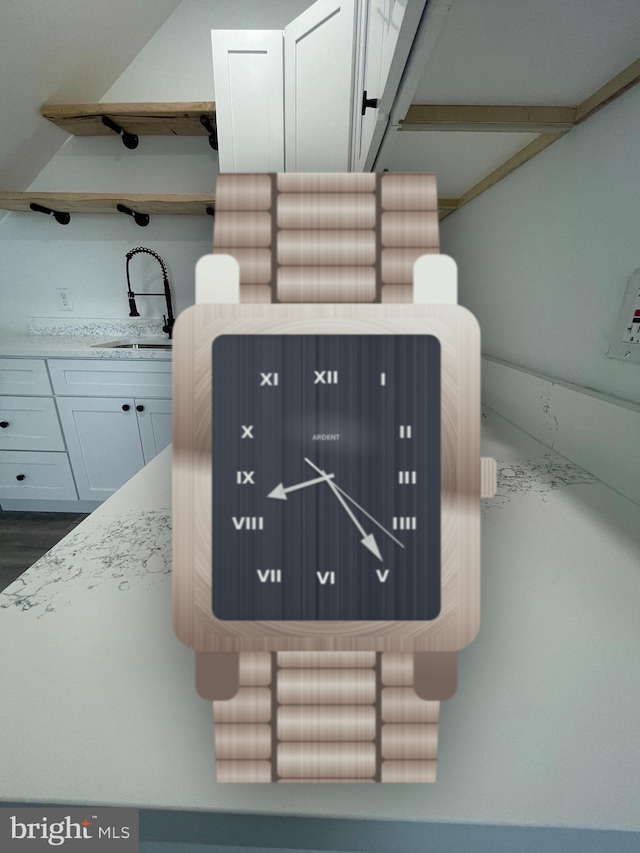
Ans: 8:24:22
